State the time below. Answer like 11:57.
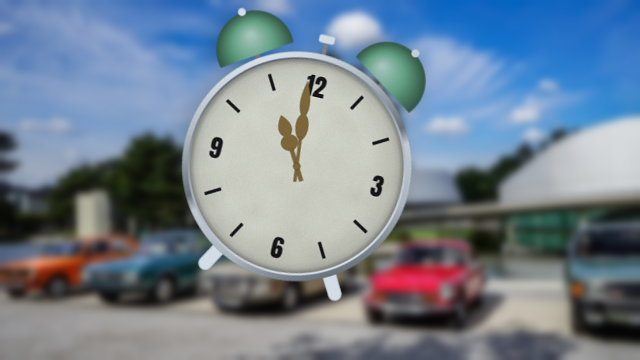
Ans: 10:59
